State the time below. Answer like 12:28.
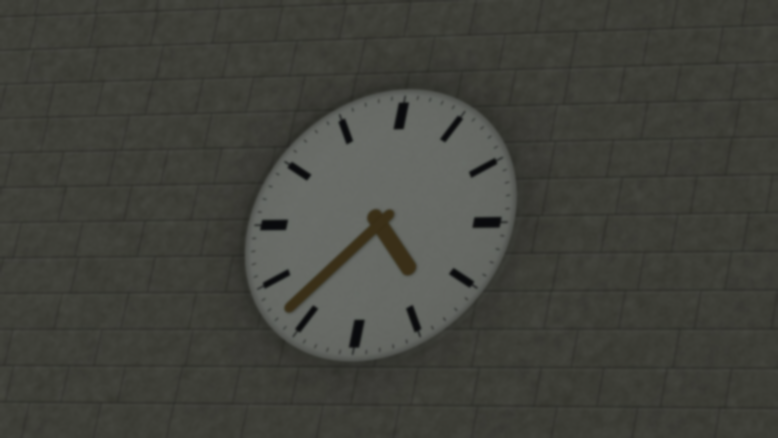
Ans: 4:37
